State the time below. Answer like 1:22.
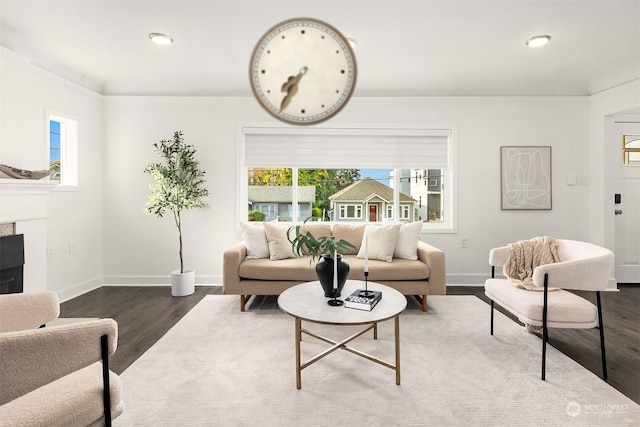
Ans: 7:35
